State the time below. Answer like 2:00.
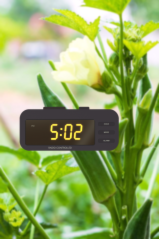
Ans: 5:02
